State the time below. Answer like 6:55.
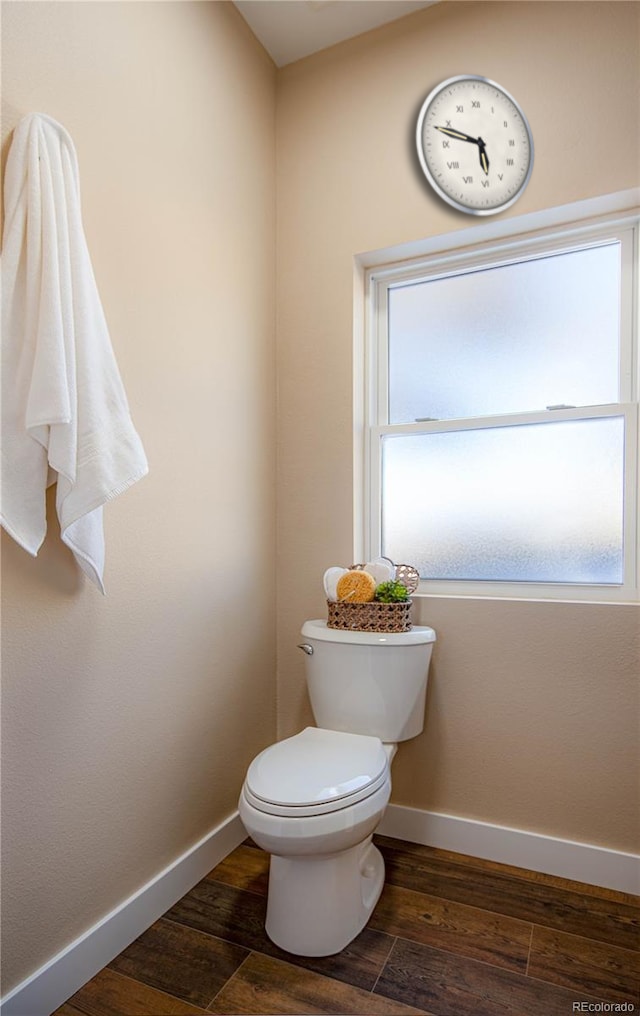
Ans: 5:48
